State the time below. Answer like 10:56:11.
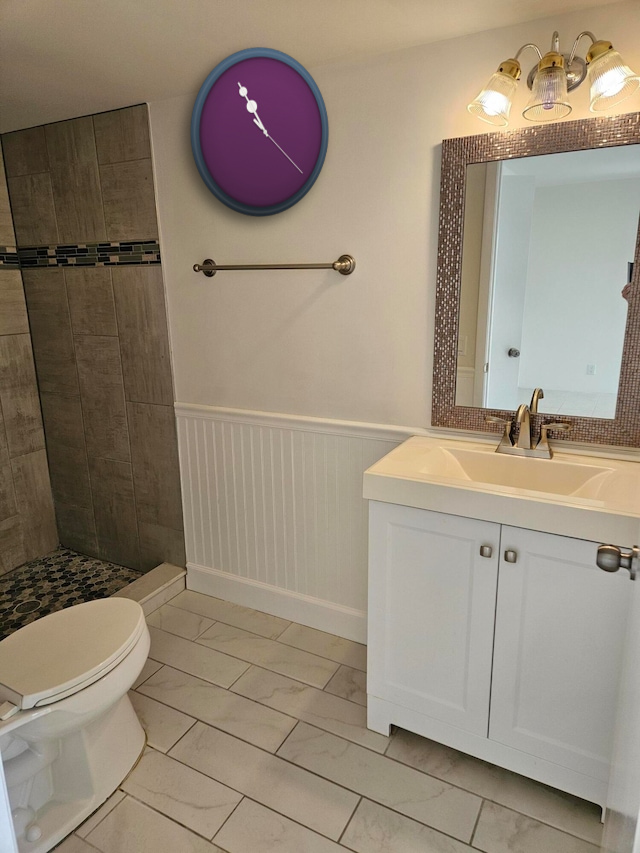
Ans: 10:54:22
